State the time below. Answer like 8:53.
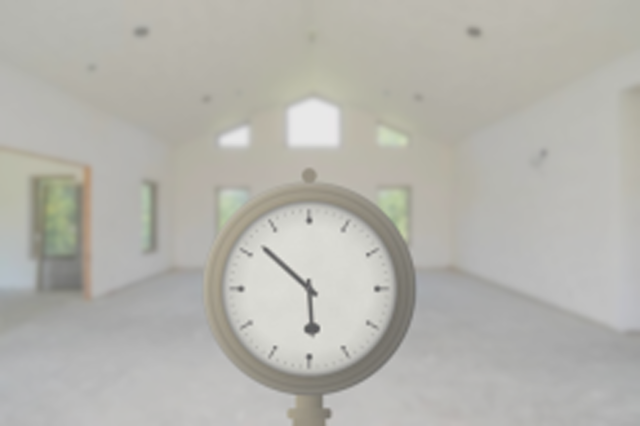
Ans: 5:52
